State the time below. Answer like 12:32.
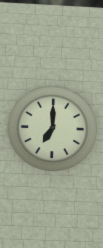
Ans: 7:00
